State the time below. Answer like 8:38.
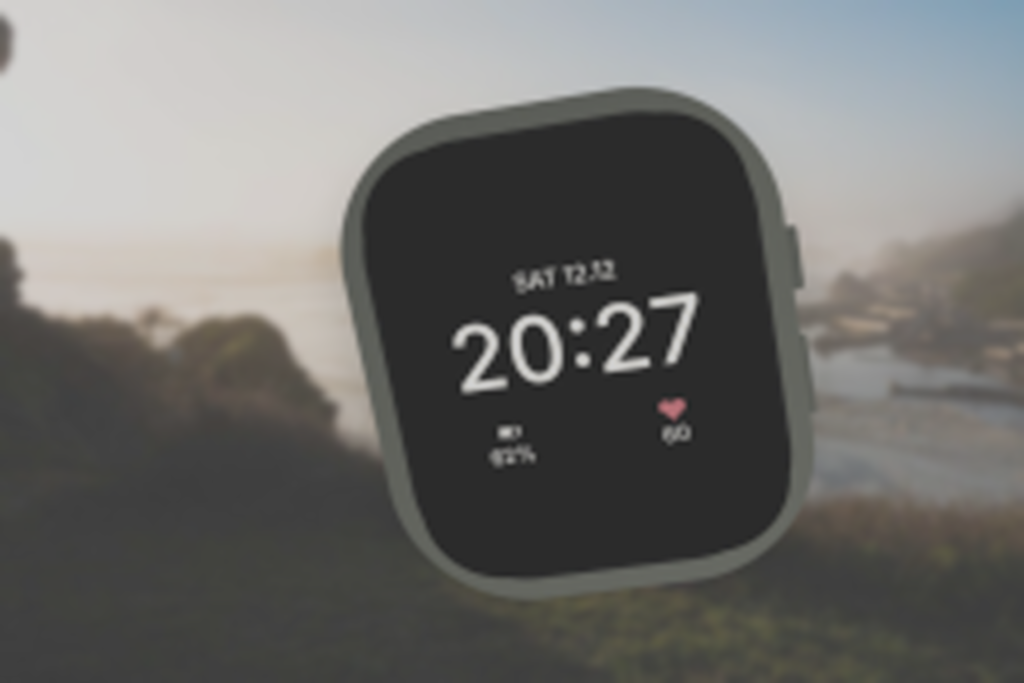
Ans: 20:27
